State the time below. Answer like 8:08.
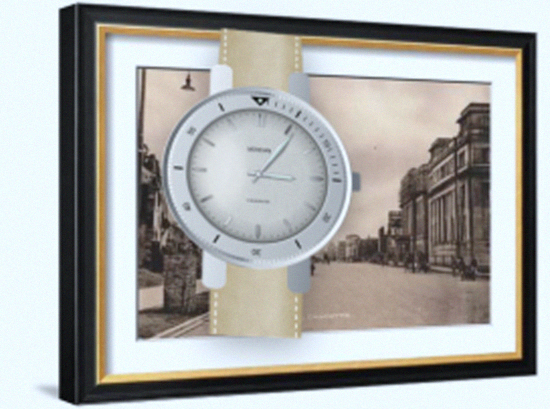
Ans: 3:06
